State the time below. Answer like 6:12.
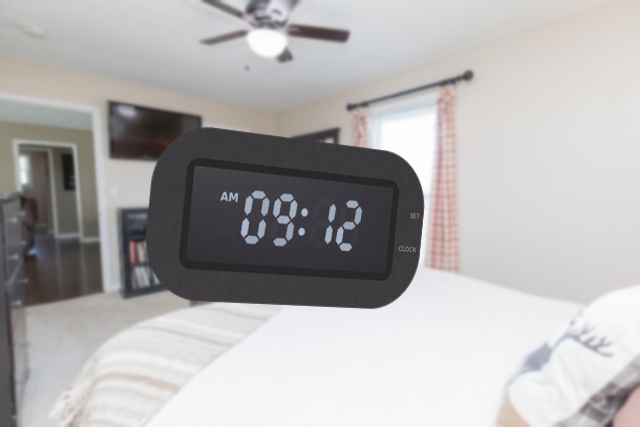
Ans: 9:12
